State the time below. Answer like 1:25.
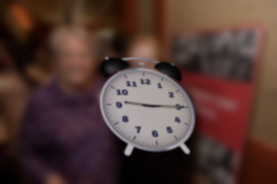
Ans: 9:15
